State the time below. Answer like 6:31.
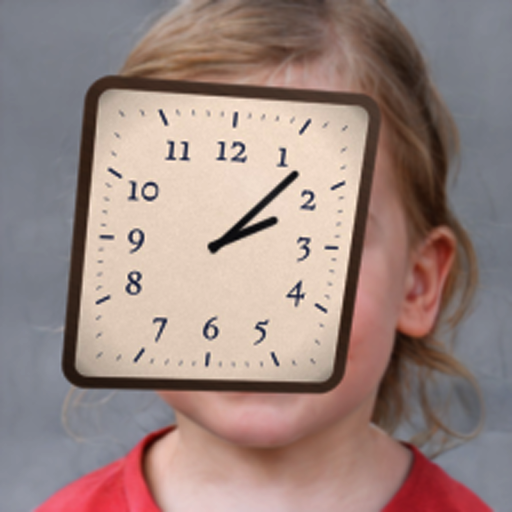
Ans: 2:07
